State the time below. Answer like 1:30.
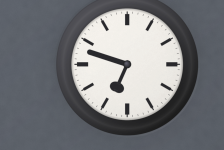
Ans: 6:48
